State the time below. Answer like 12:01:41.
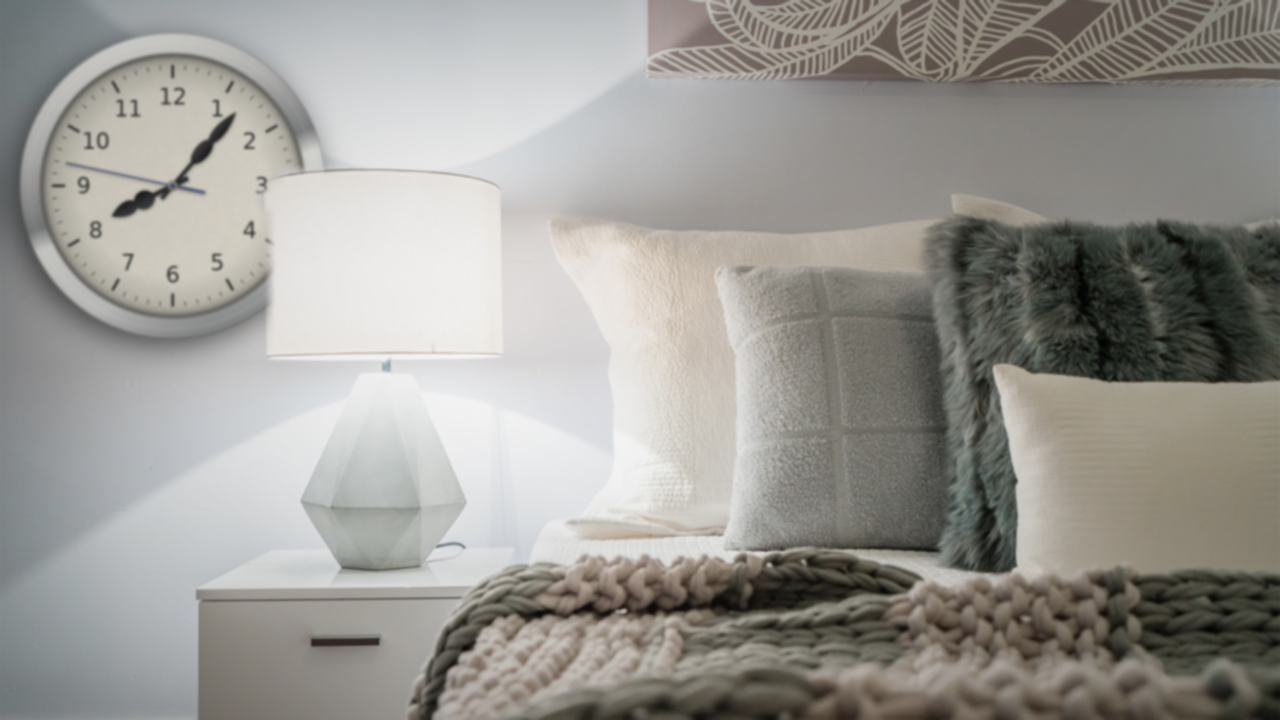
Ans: 8:06:47
